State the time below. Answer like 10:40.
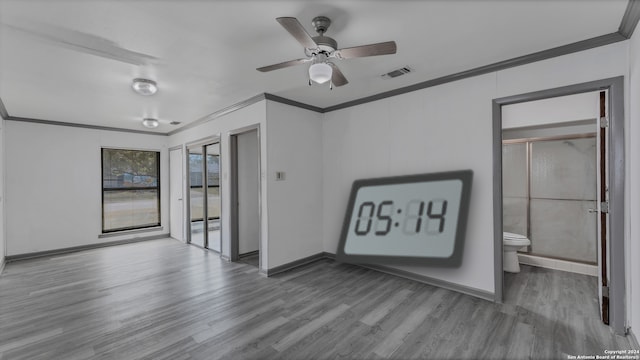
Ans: 5:14
